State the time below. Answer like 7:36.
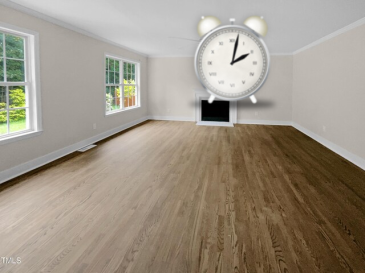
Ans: 2:02
